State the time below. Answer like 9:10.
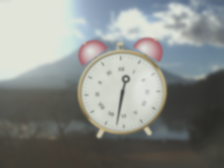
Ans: 12:32
